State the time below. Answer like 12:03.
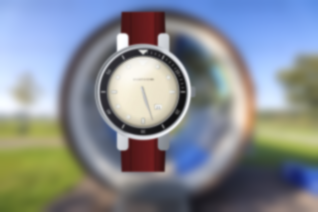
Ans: 5:27
